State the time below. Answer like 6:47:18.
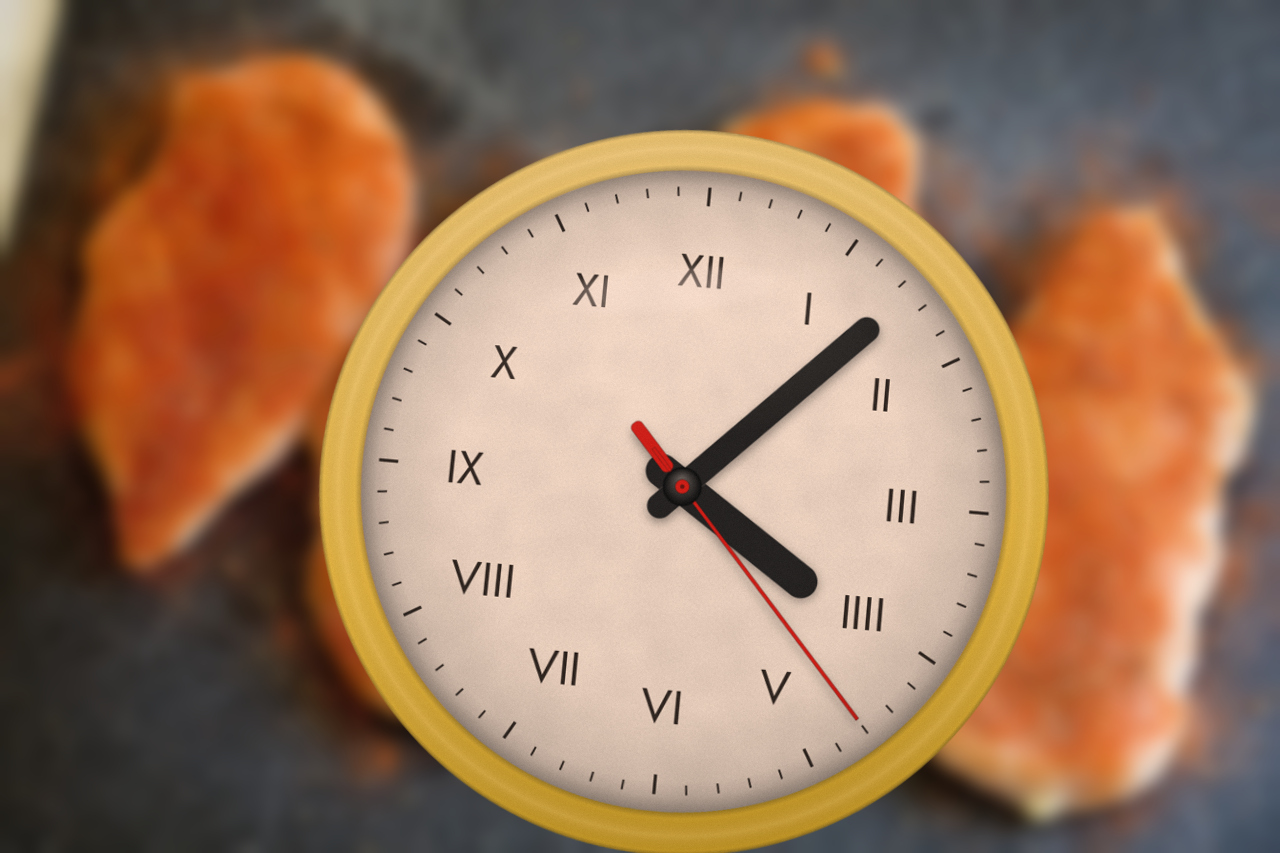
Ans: 4:07:23
